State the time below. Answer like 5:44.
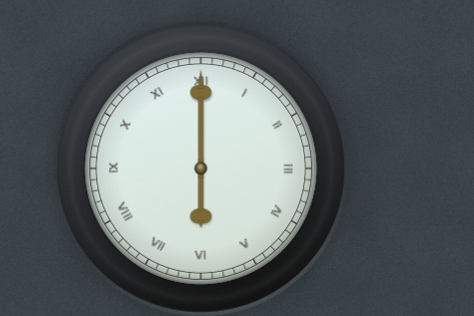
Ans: 6:00
